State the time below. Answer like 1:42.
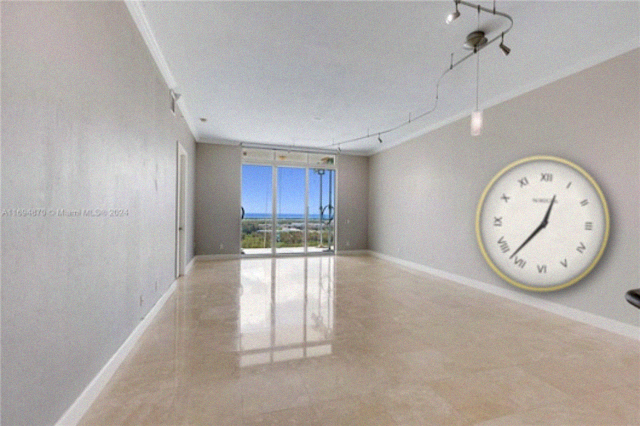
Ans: 12:37
